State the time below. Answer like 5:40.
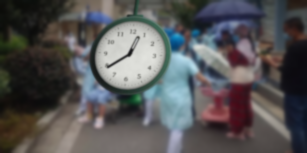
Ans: 12:39
